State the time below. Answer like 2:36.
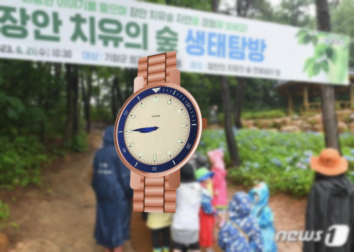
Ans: 8:45
